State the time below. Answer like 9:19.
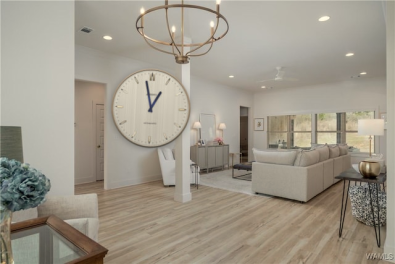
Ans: 12:58
